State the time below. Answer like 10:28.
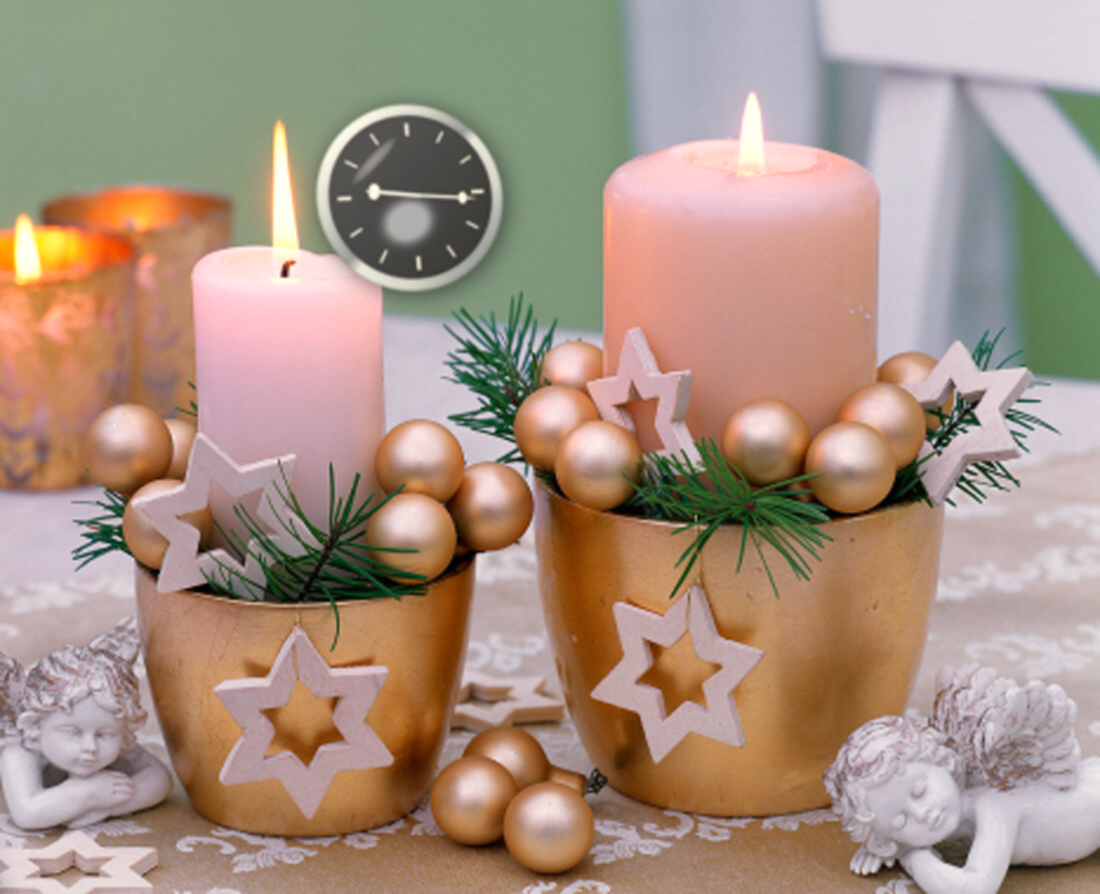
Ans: 9:16
